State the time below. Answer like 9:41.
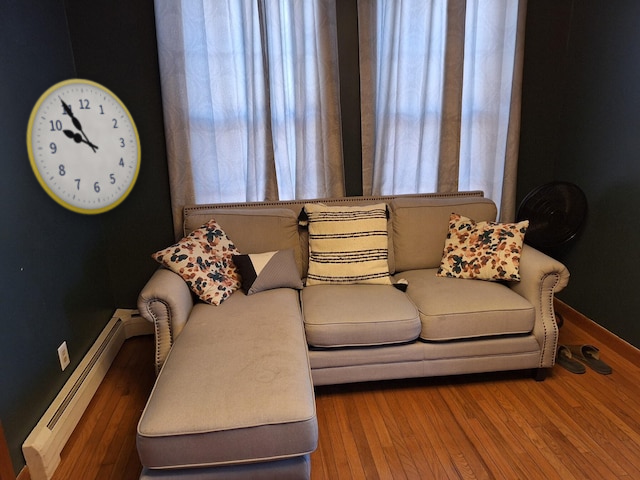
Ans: 9:55
